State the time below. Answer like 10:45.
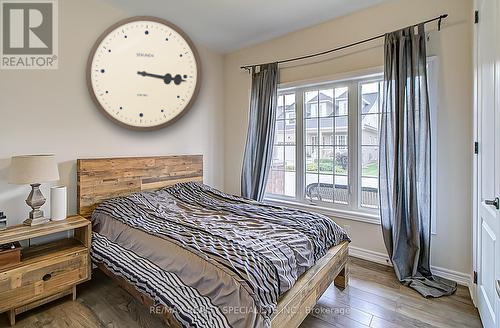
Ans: 3:16
